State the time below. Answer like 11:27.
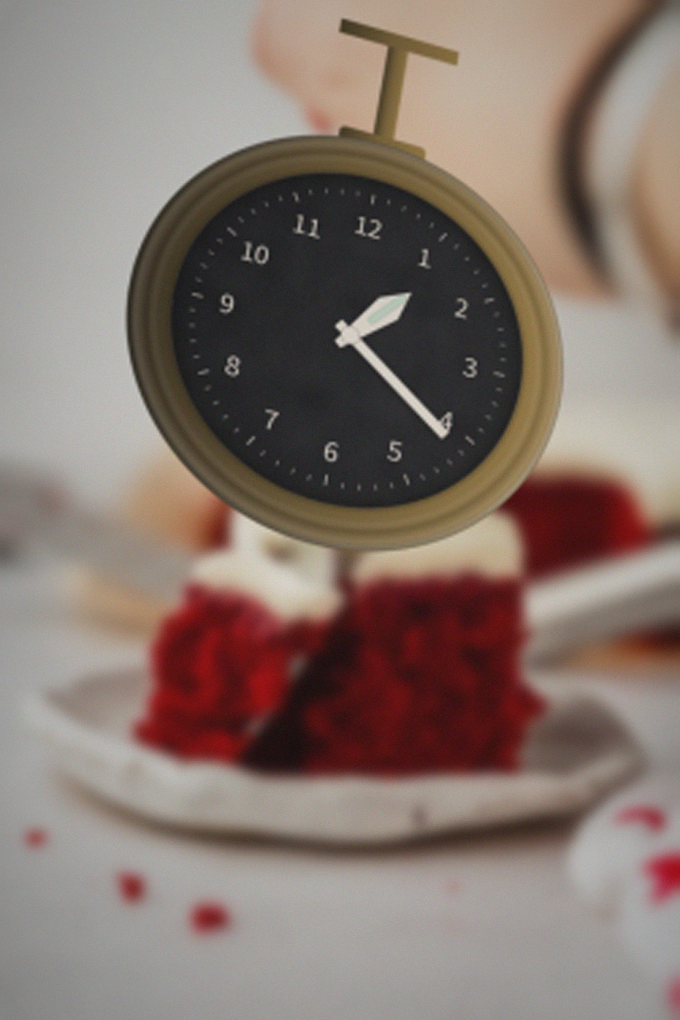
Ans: 1:21
